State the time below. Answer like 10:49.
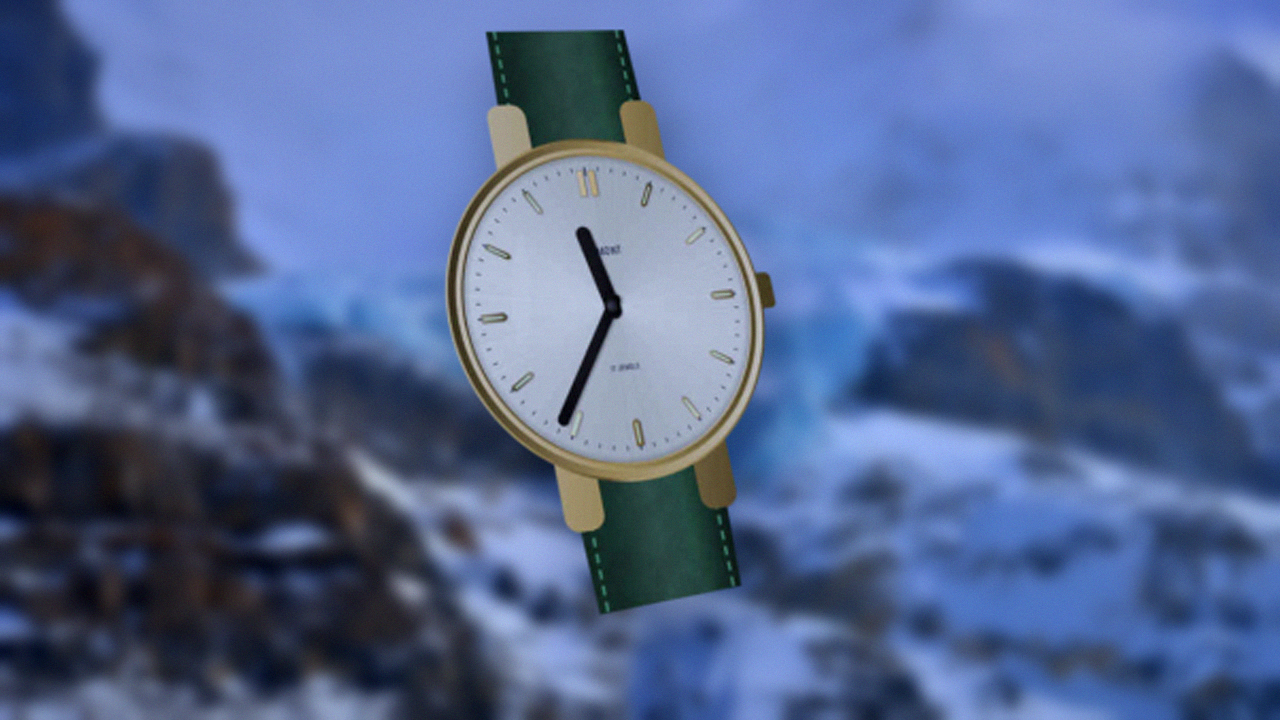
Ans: 11:36
